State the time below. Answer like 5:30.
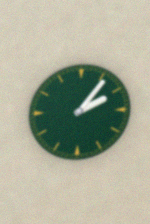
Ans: 2:06
